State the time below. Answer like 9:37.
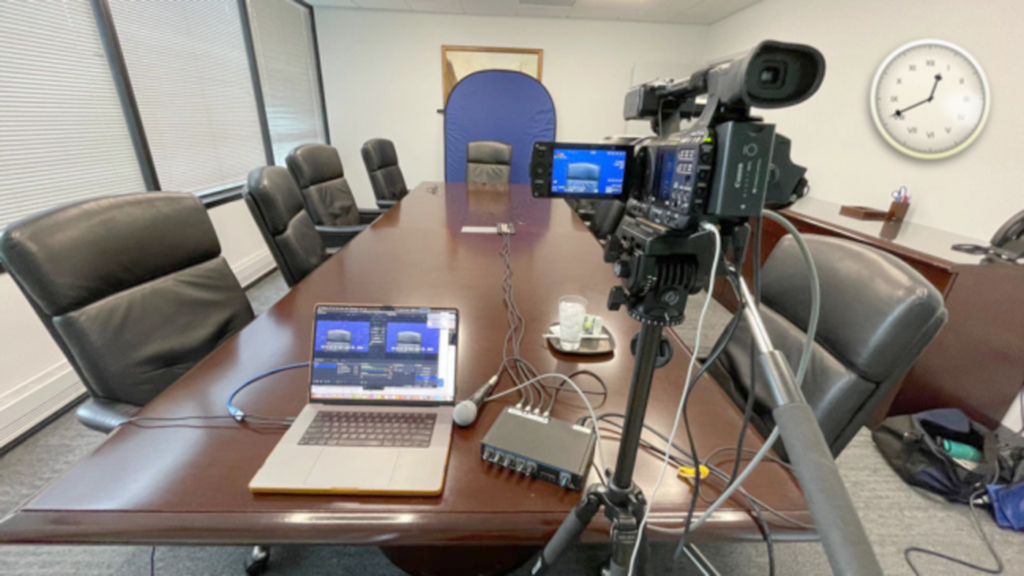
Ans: 12:41
